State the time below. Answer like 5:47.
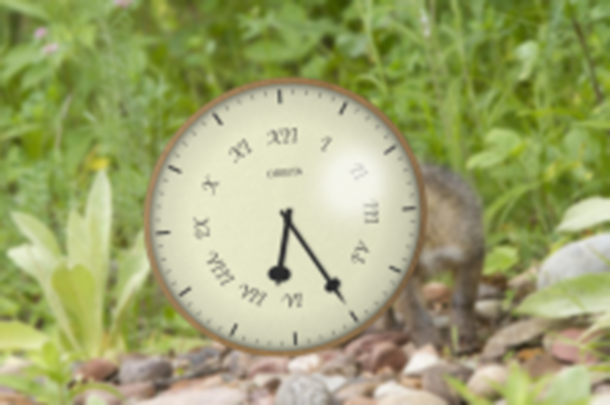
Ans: 6:25
